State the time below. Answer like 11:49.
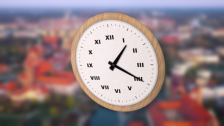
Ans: 1:20
